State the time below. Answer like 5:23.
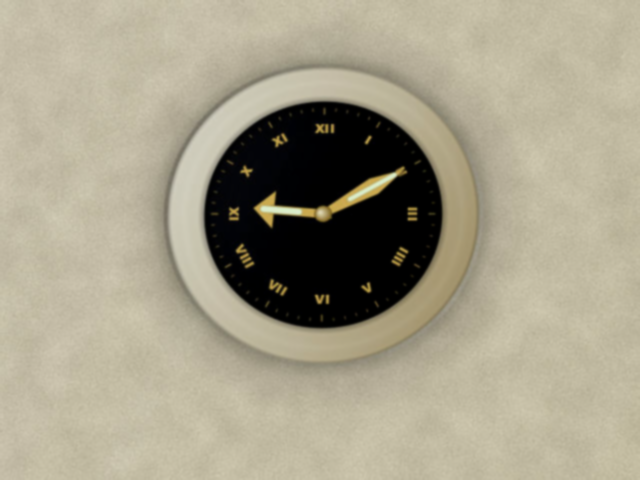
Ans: 9:10
